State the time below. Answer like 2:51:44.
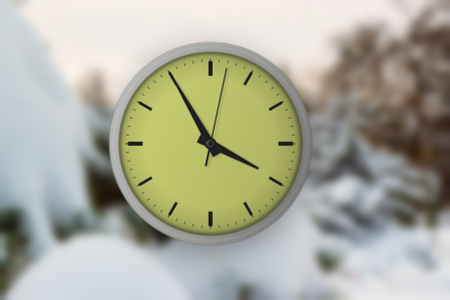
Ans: 3:55:02
